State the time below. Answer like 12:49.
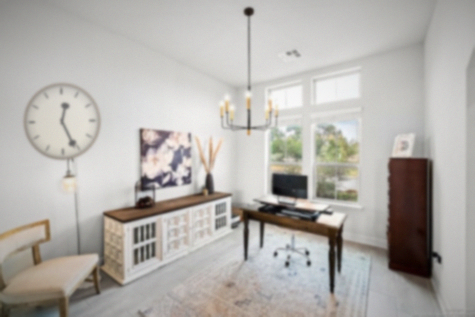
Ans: 12:26
